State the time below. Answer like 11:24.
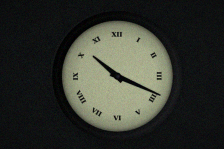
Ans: 10:19
